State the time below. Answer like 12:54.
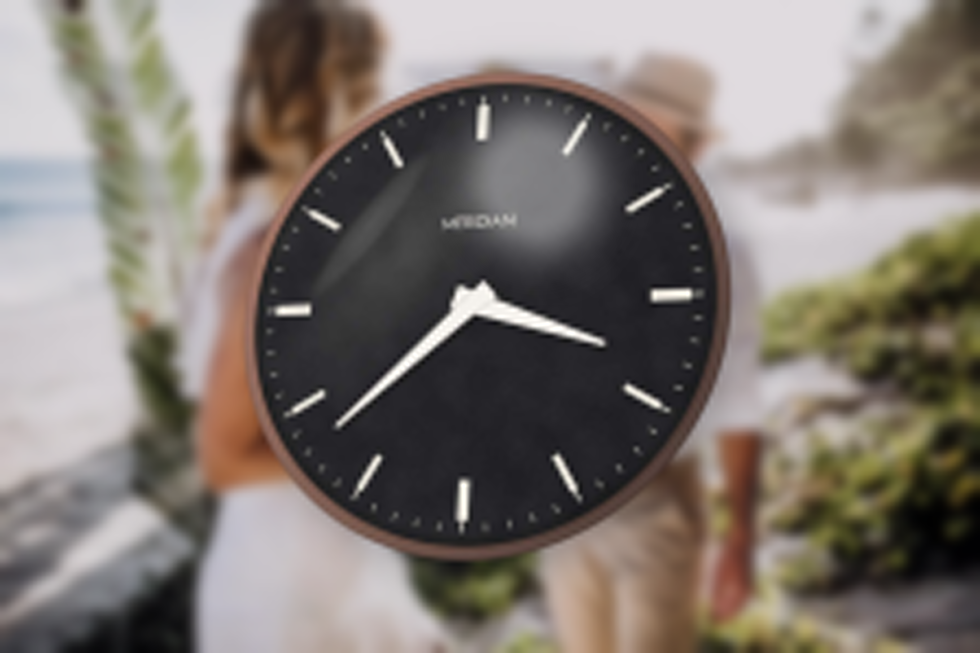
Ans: 3:38
